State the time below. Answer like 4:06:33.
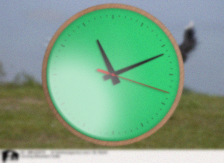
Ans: 11:11:18
